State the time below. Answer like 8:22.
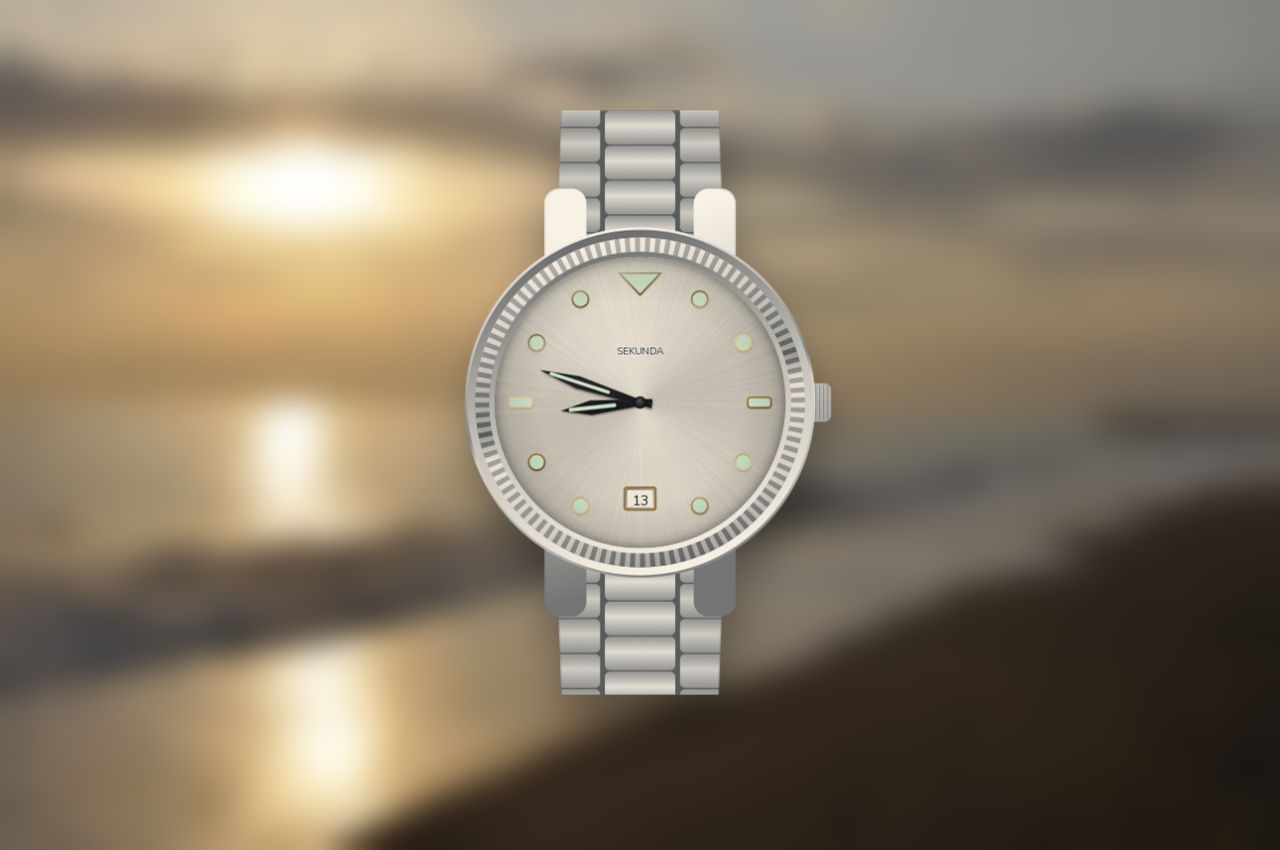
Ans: 8:48
